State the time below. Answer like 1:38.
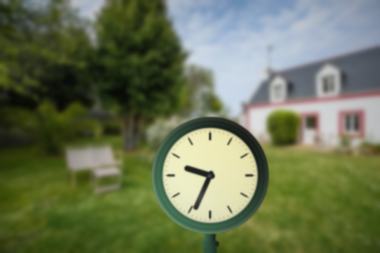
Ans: 9:34
